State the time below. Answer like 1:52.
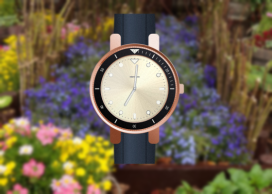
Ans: 7:01
